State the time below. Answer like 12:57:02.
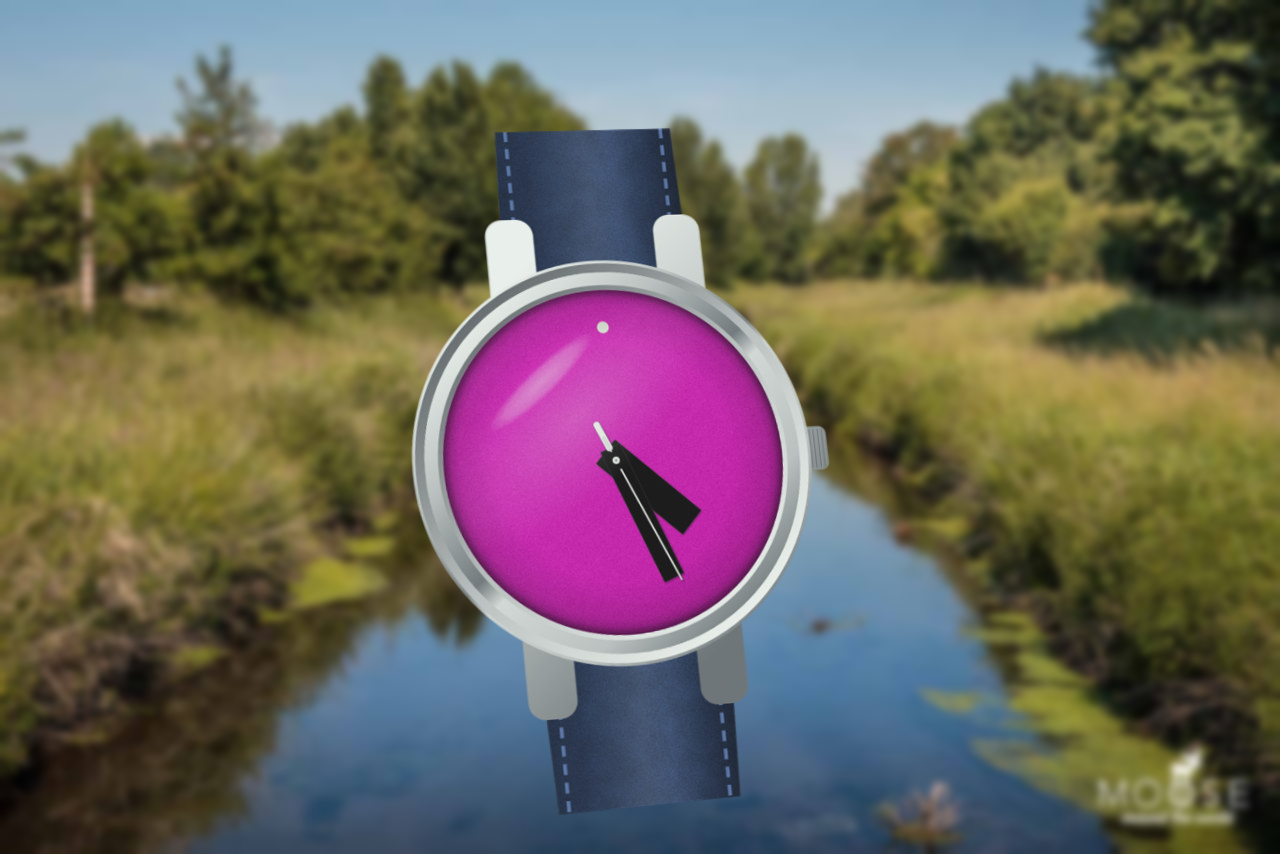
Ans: 4:26:26
